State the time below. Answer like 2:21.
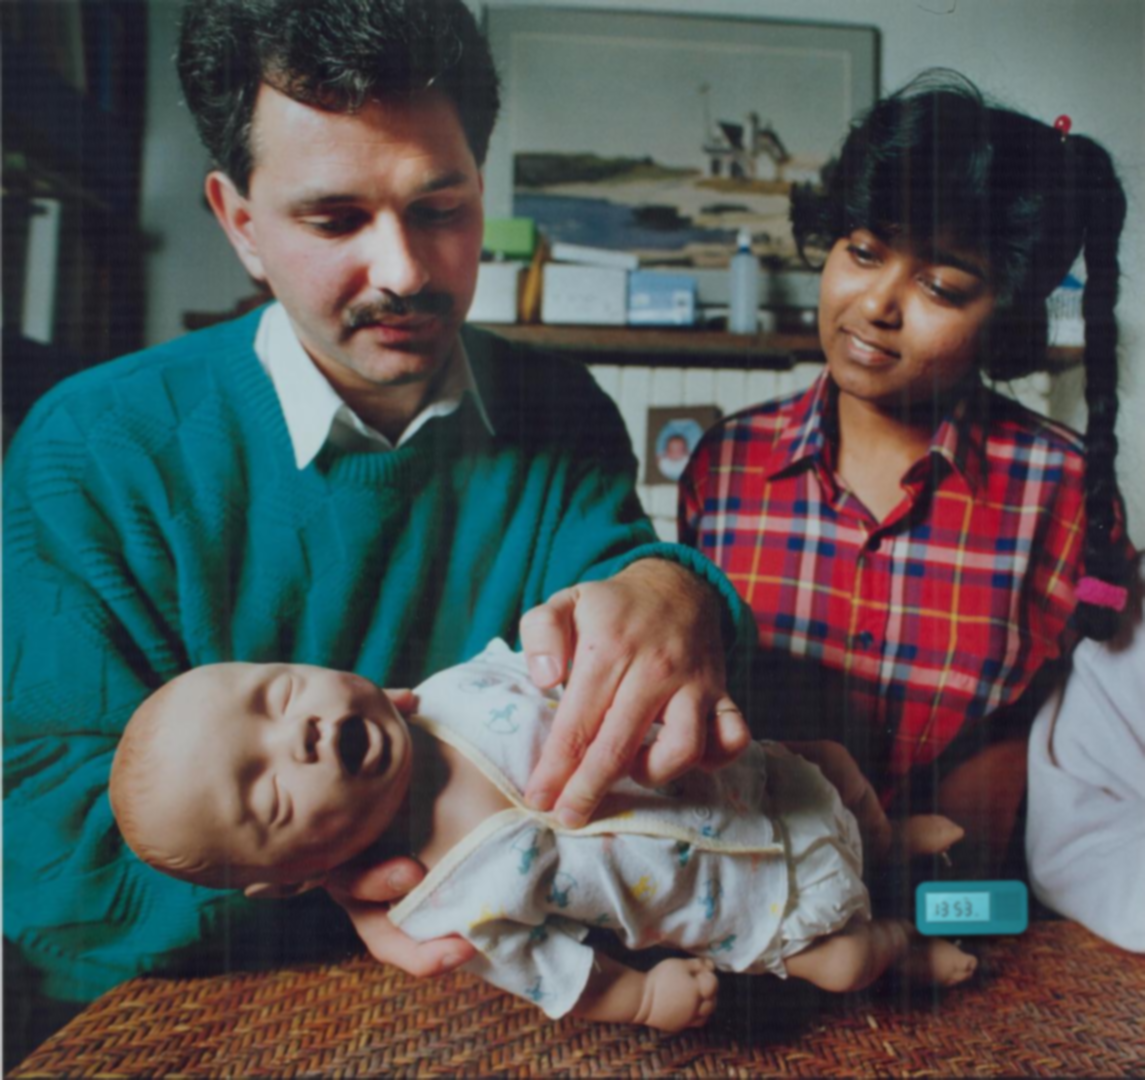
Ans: 13:53
